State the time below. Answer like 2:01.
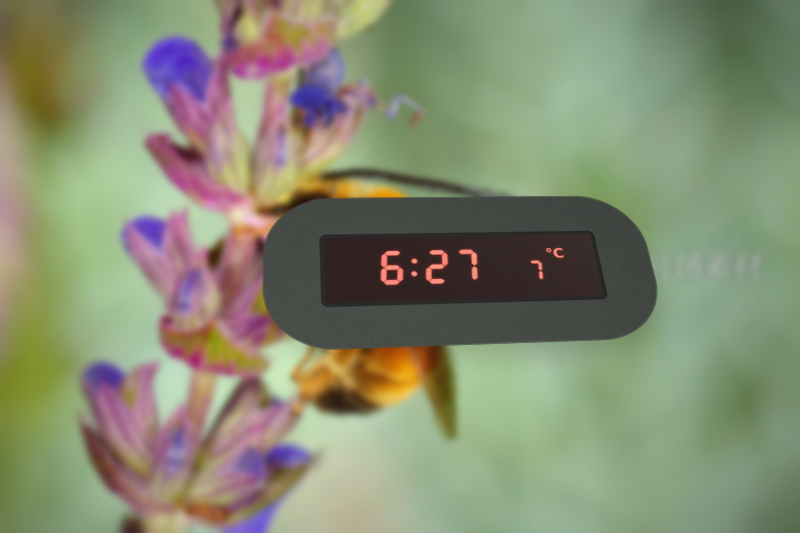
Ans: 6:27
